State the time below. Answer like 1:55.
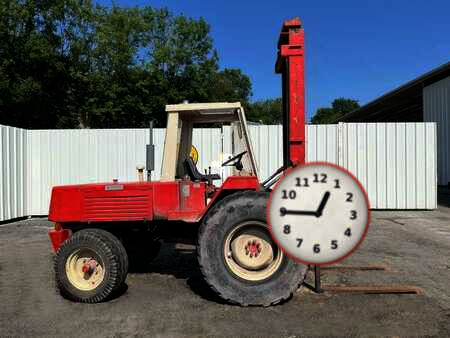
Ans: 12:45
